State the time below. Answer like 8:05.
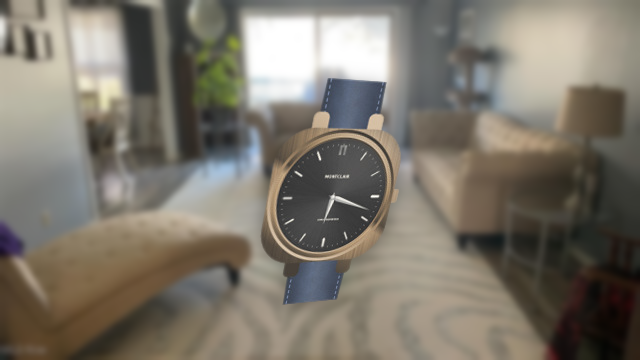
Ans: 6:18
